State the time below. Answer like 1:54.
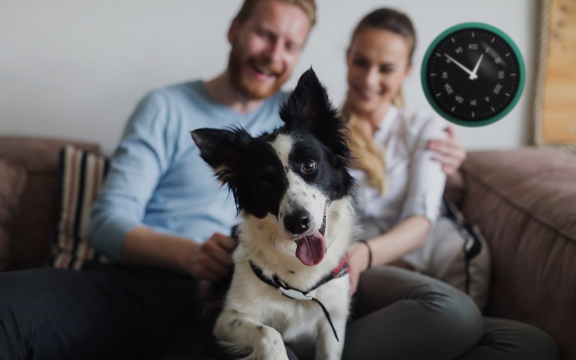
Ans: 12:51
